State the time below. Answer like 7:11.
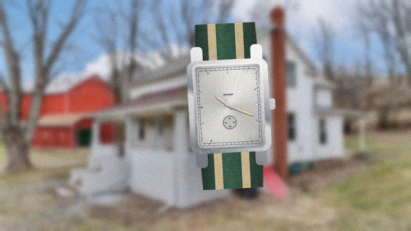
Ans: 10:19
